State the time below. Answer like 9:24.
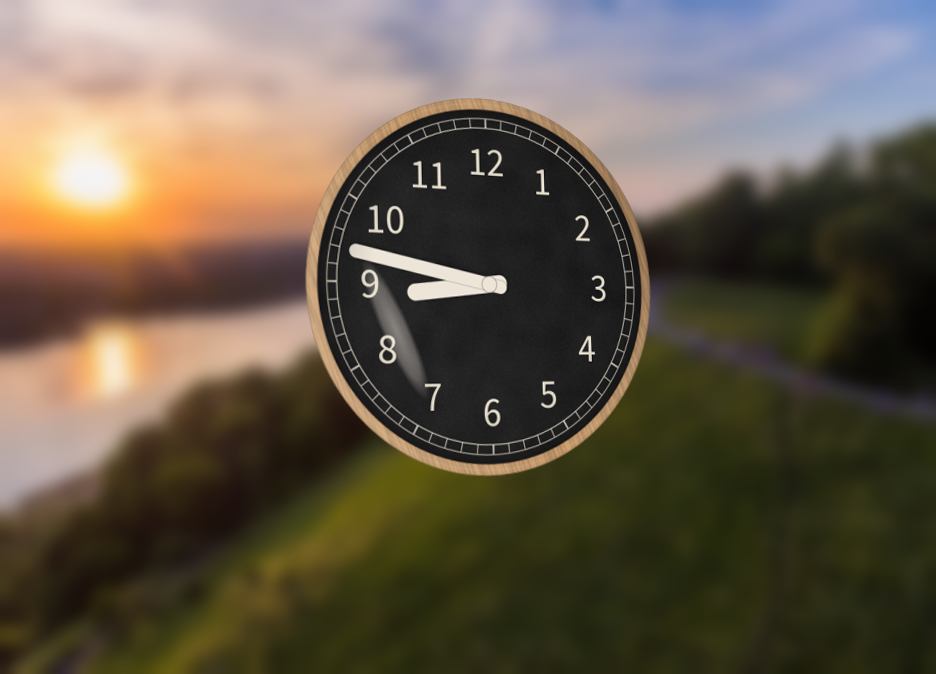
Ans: 8:47
